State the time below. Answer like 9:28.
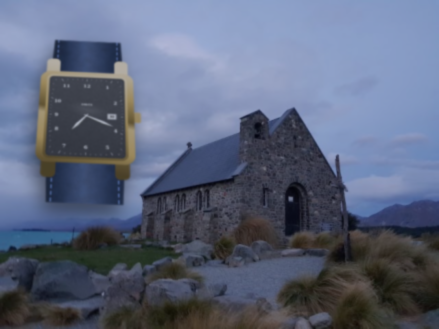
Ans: 7:19
